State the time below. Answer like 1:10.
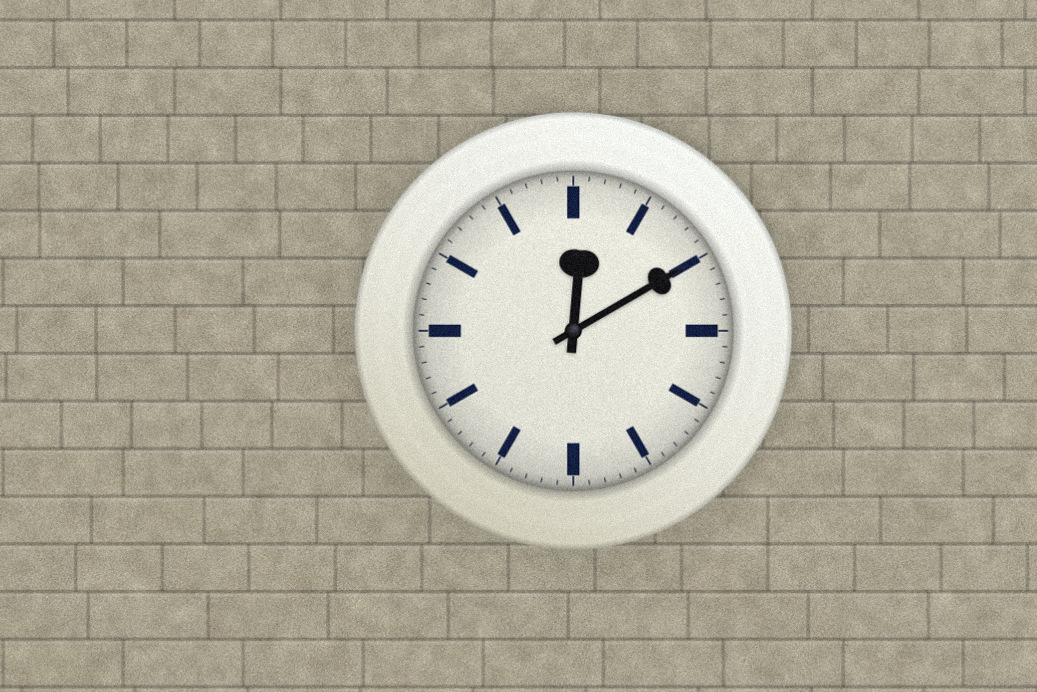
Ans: 12:10
